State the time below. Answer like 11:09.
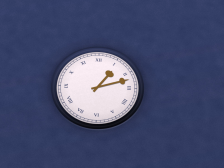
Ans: 1:12
